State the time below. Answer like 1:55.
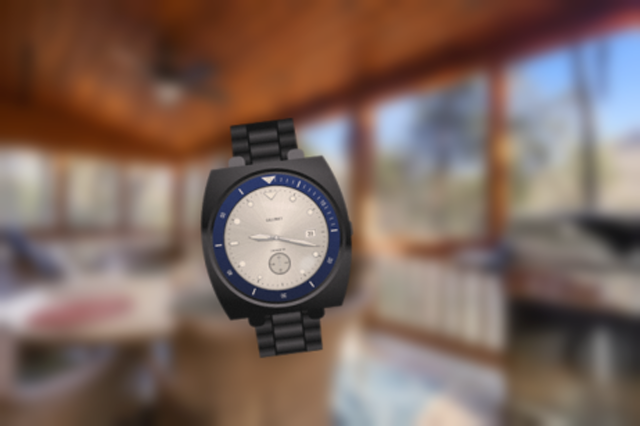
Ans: 9:18
